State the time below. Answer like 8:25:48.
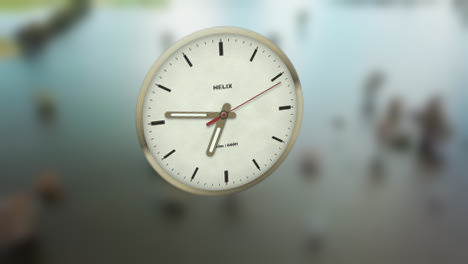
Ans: 6:46:11
